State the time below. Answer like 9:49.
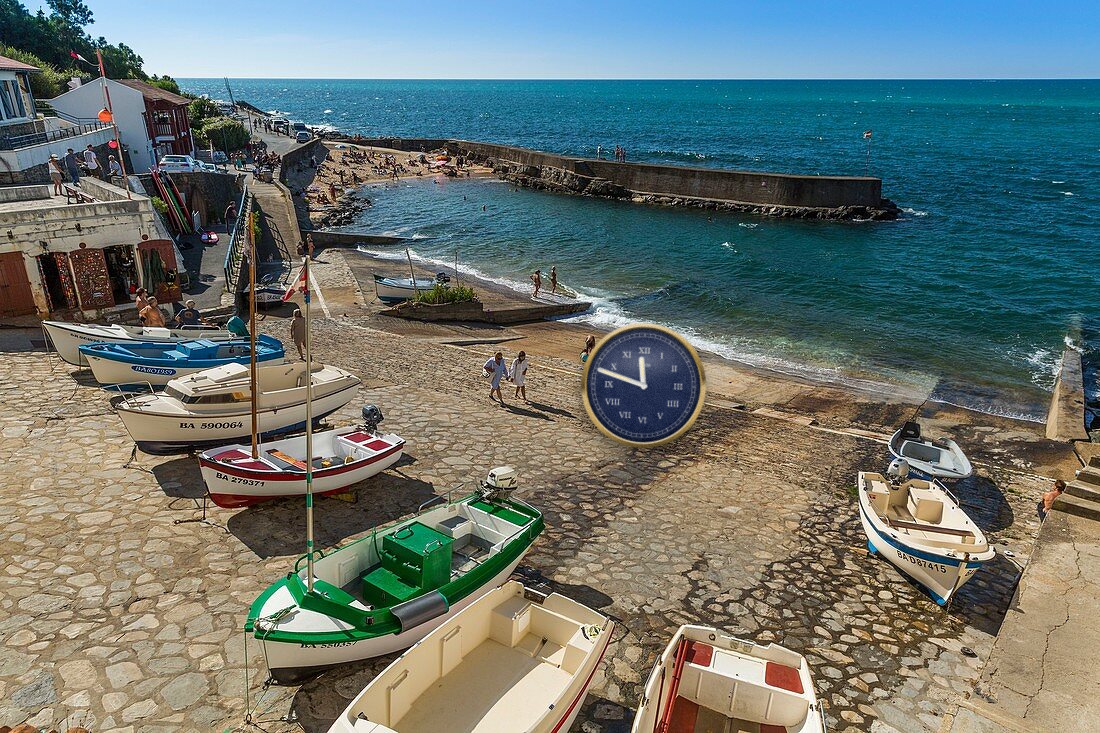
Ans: 11:48
